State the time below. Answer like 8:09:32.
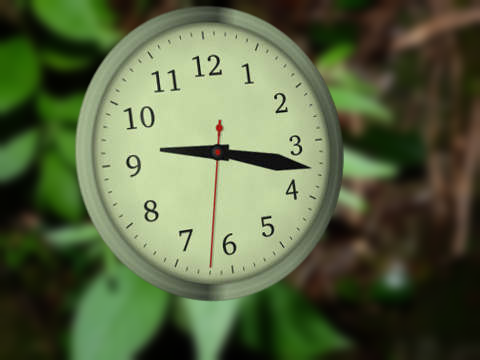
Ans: 9:17:32
